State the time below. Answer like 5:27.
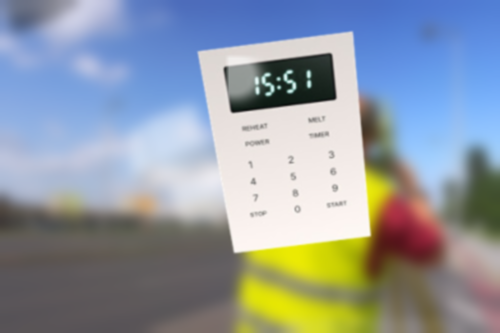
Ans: 15:51
